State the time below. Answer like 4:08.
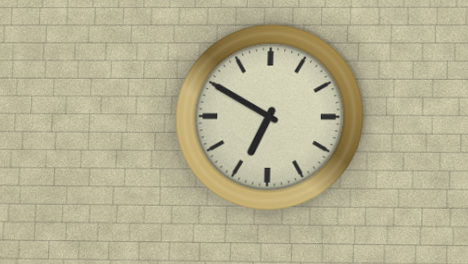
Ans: 6:50
